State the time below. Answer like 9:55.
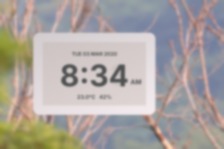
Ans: 8:34
